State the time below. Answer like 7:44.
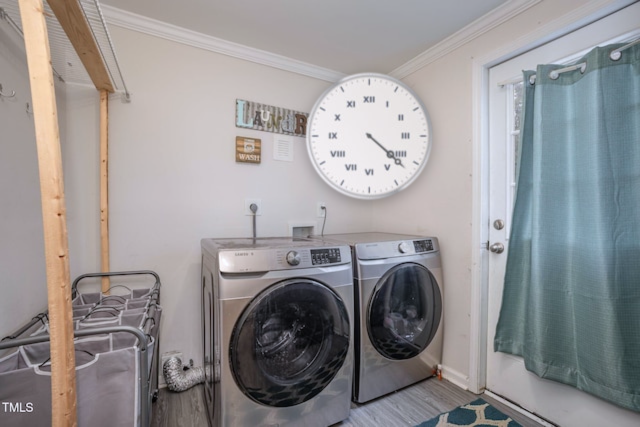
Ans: 4:22
